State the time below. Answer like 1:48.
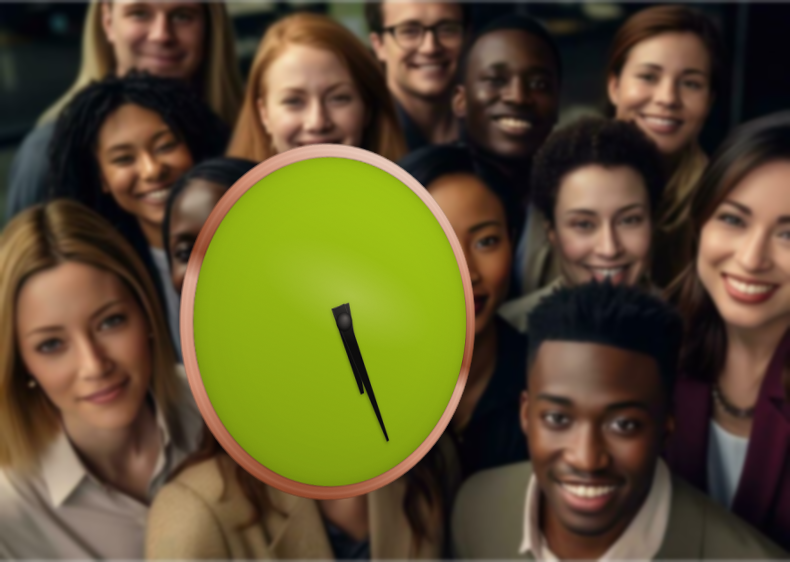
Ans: 5:26
